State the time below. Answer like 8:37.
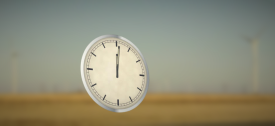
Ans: 12:01
